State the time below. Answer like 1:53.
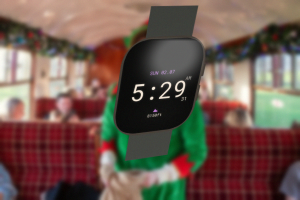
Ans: 5:29
